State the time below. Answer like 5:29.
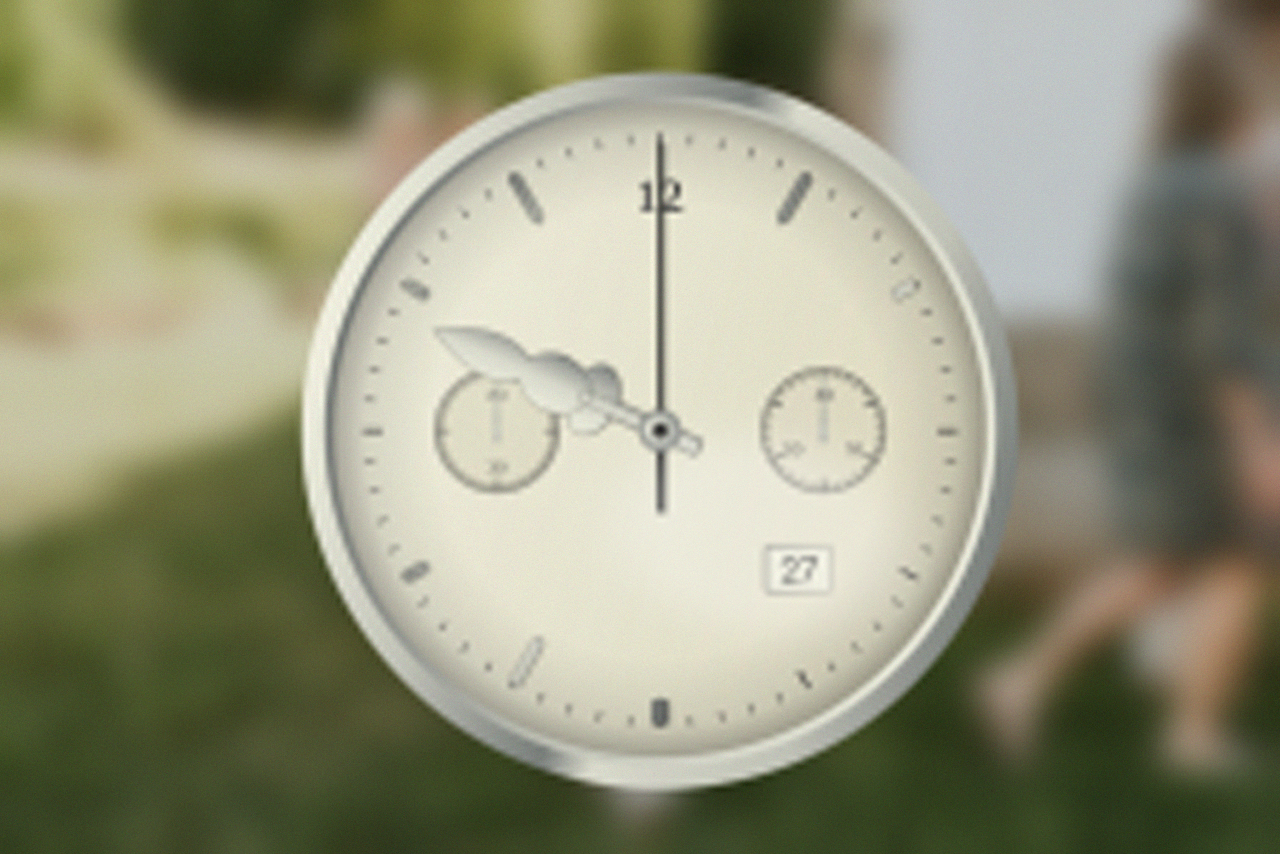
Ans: 9:49
